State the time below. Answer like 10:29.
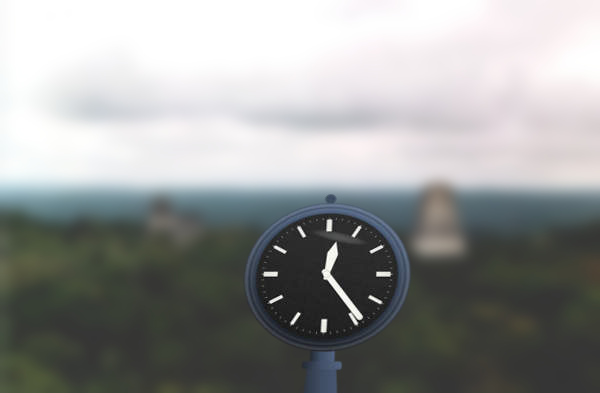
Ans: 12:24
